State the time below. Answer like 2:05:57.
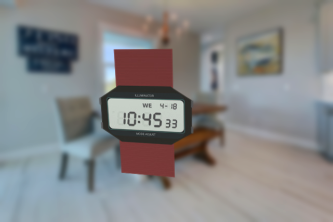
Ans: 10:45:33
